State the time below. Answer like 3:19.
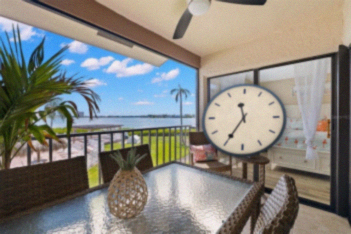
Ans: 11:35
